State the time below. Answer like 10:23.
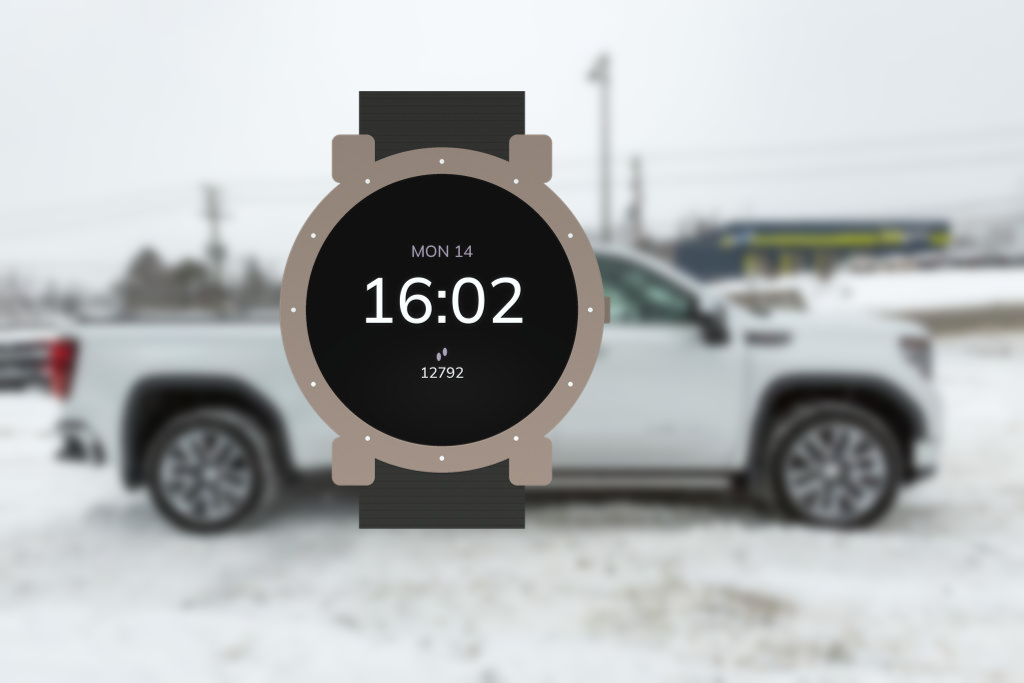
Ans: 16:02
